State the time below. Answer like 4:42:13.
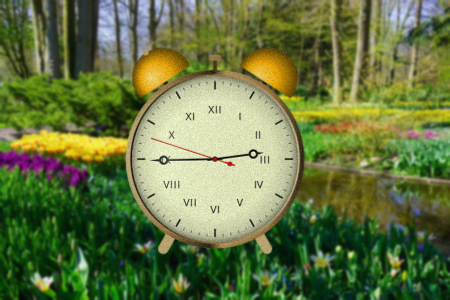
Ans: 2:44:48
